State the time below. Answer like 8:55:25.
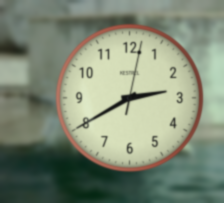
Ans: 2:40:02
